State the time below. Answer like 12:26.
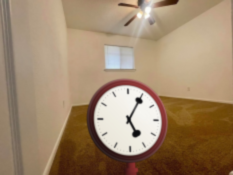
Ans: 5:05
